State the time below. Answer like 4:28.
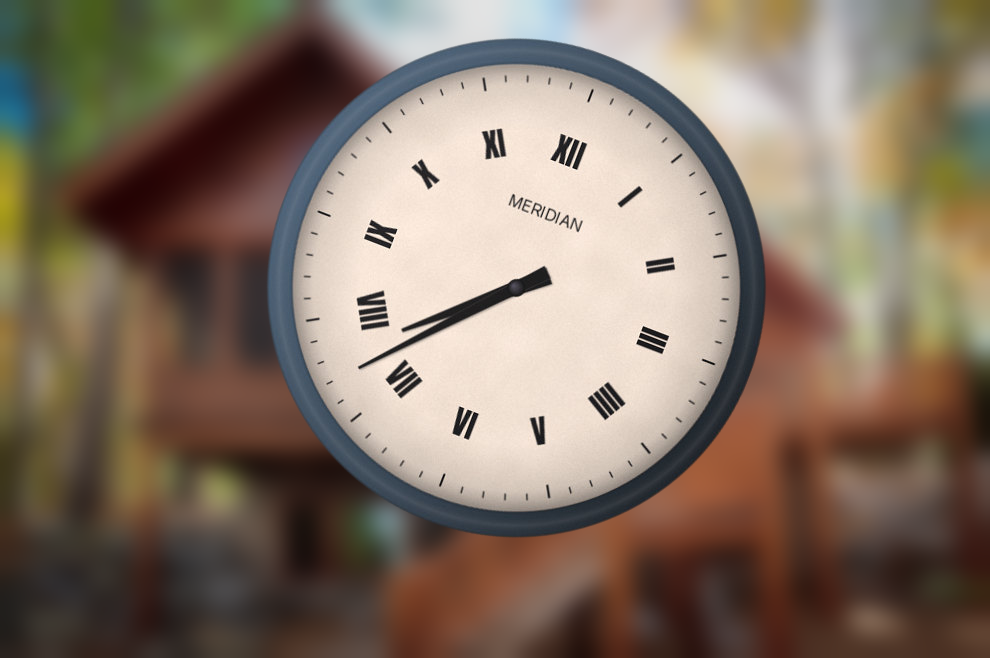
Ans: 7:37
